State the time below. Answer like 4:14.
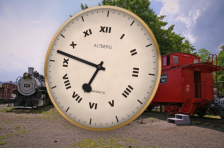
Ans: 6:47
